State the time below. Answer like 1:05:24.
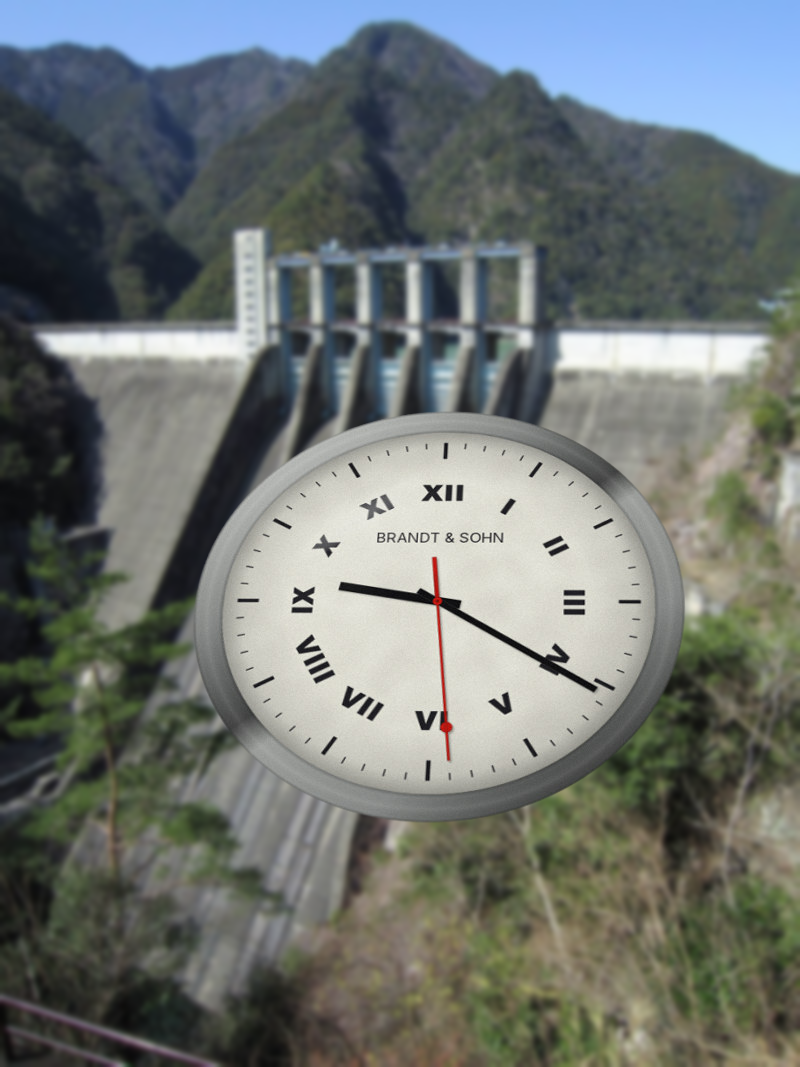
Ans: 9:20:29
